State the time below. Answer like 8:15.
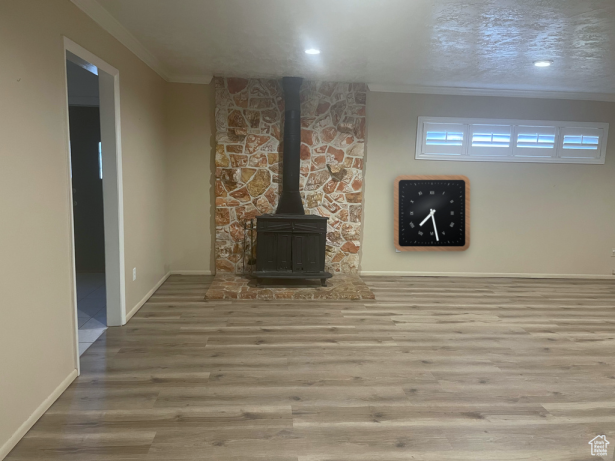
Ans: 7:28
